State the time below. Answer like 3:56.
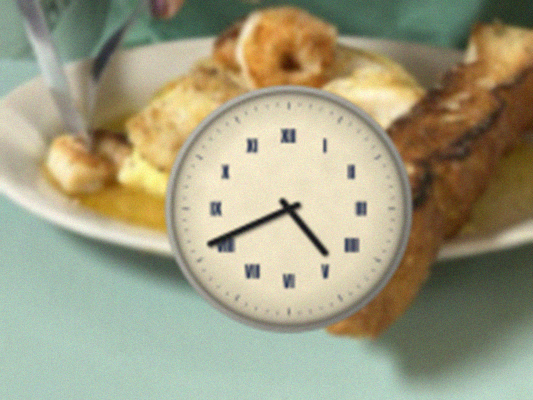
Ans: 4:41
